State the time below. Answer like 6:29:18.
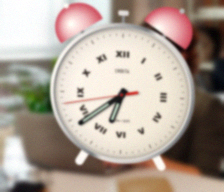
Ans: 6:38:43
